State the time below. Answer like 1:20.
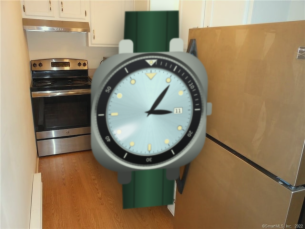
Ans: 3:06
